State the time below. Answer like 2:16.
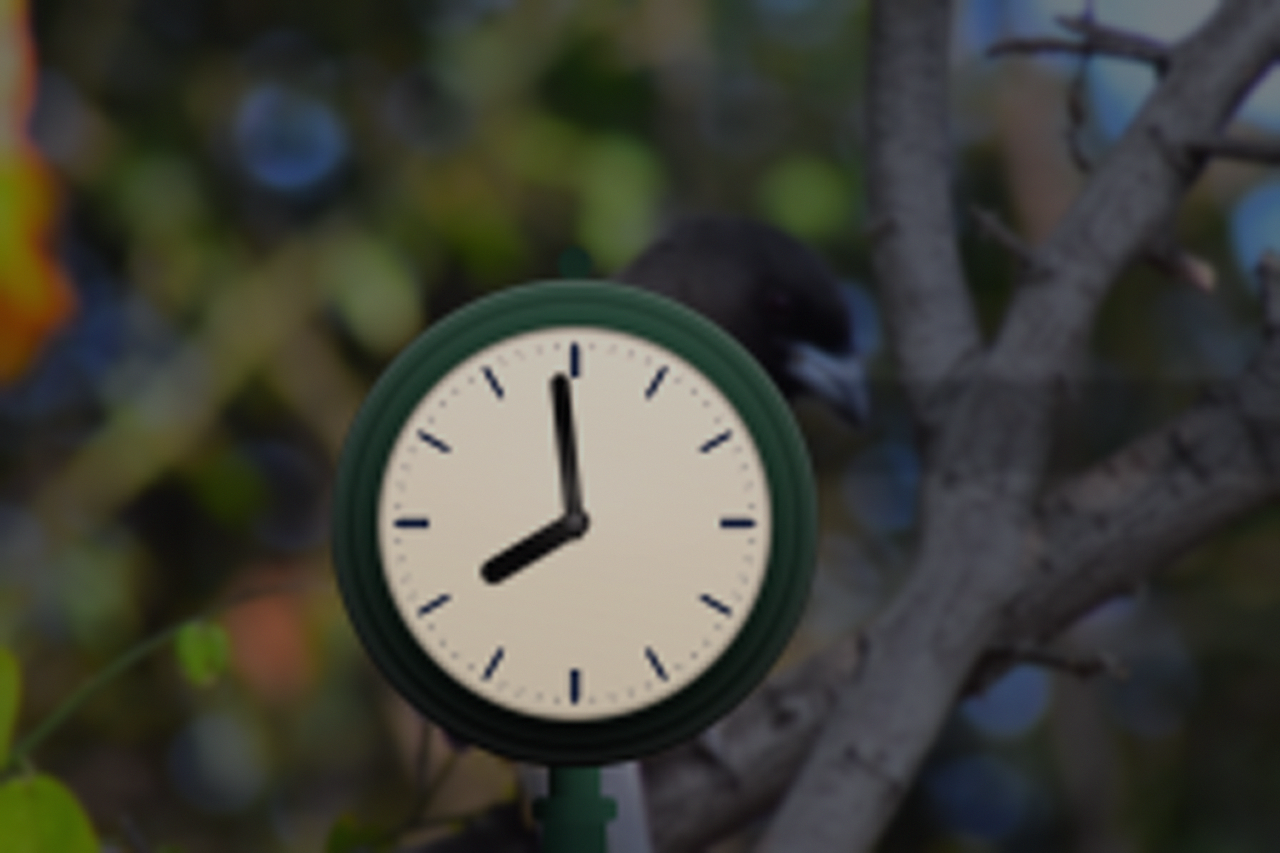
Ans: 7:59
